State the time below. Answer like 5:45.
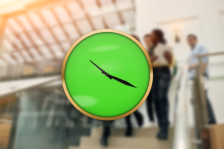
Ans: 10:19
